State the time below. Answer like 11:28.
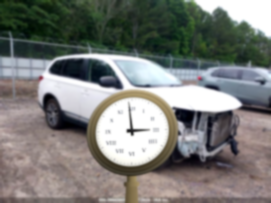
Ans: 2:59
